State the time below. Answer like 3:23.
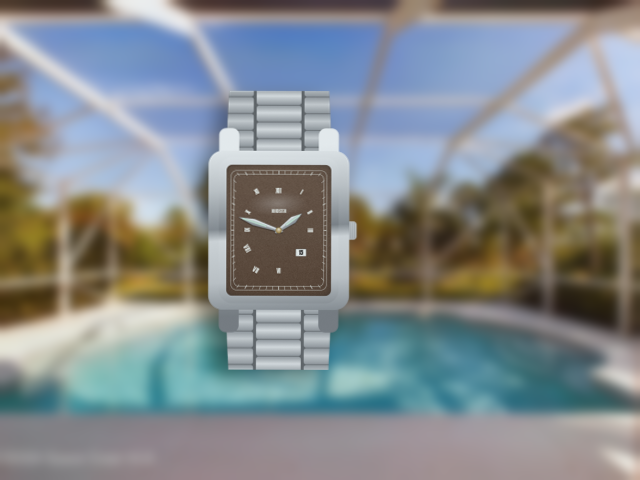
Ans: 1:48
